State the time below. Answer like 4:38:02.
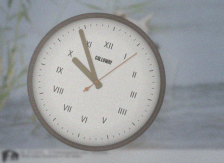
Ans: 9:54:06
